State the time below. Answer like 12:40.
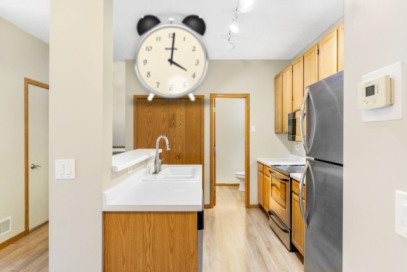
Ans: 4:01
